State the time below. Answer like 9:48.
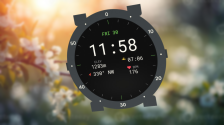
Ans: 11:58
